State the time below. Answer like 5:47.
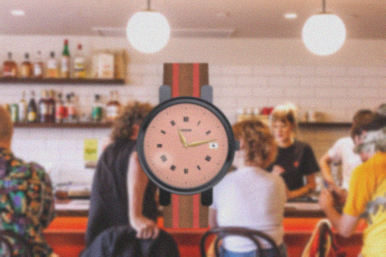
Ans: 11:13
